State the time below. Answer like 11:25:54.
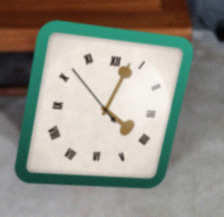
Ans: 4:02:52
